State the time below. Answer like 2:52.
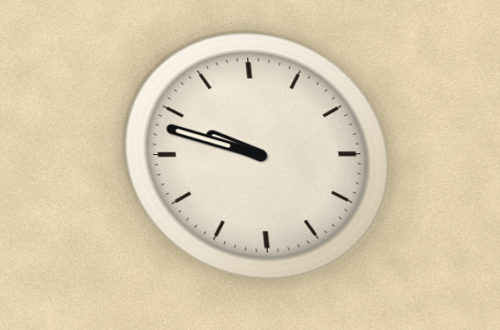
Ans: 9:48
